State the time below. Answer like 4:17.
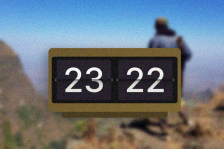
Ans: 23:22
